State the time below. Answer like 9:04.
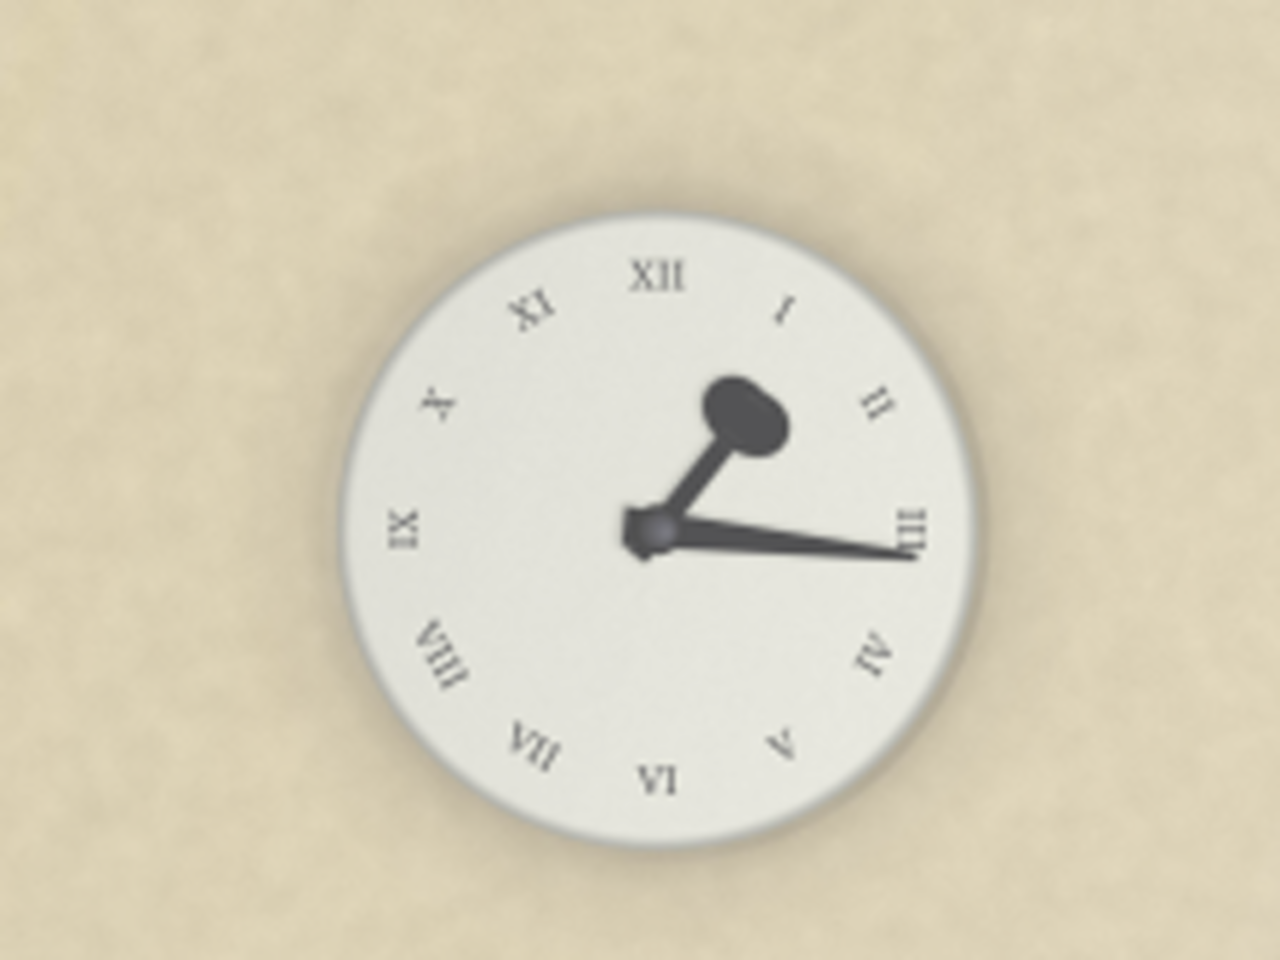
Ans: 1:16
